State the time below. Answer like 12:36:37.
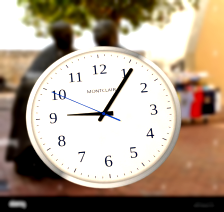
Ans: 9:05:50
